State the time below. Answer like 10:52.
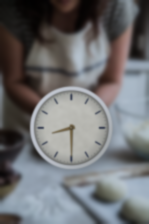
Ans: 8:30
